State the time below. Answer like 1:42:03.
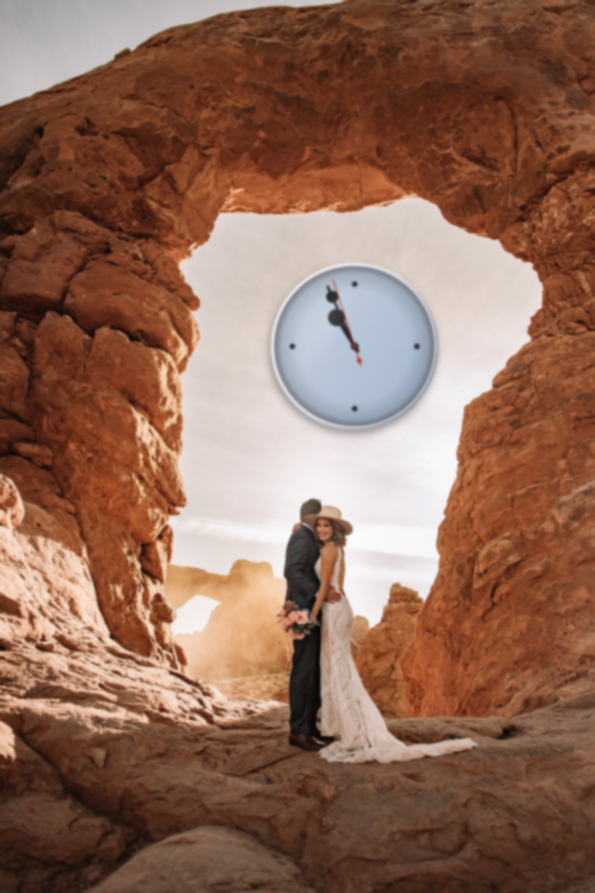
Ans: 10:55:57
